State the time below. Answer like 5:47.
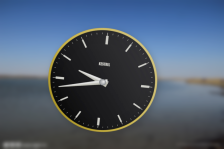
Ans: 9:43
